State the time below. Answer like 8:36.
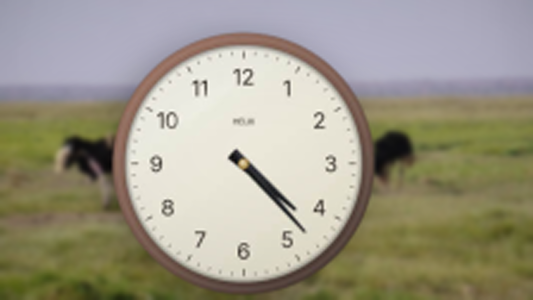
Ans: 4:23
